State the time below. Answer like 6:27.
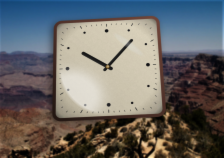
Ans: 10:07
